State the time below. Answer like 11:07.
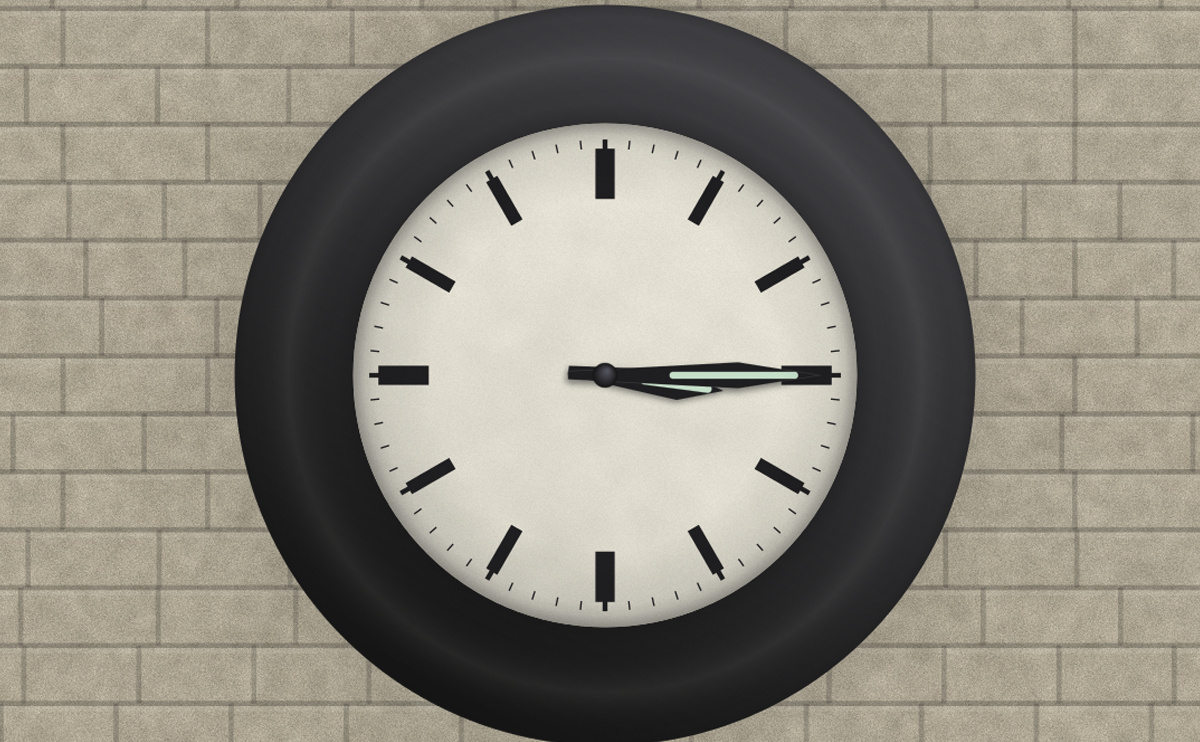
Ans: 3:15
